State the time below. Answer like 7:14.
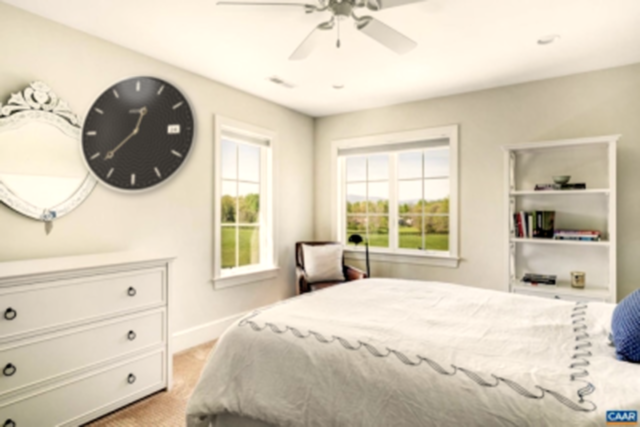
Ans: 12:38
